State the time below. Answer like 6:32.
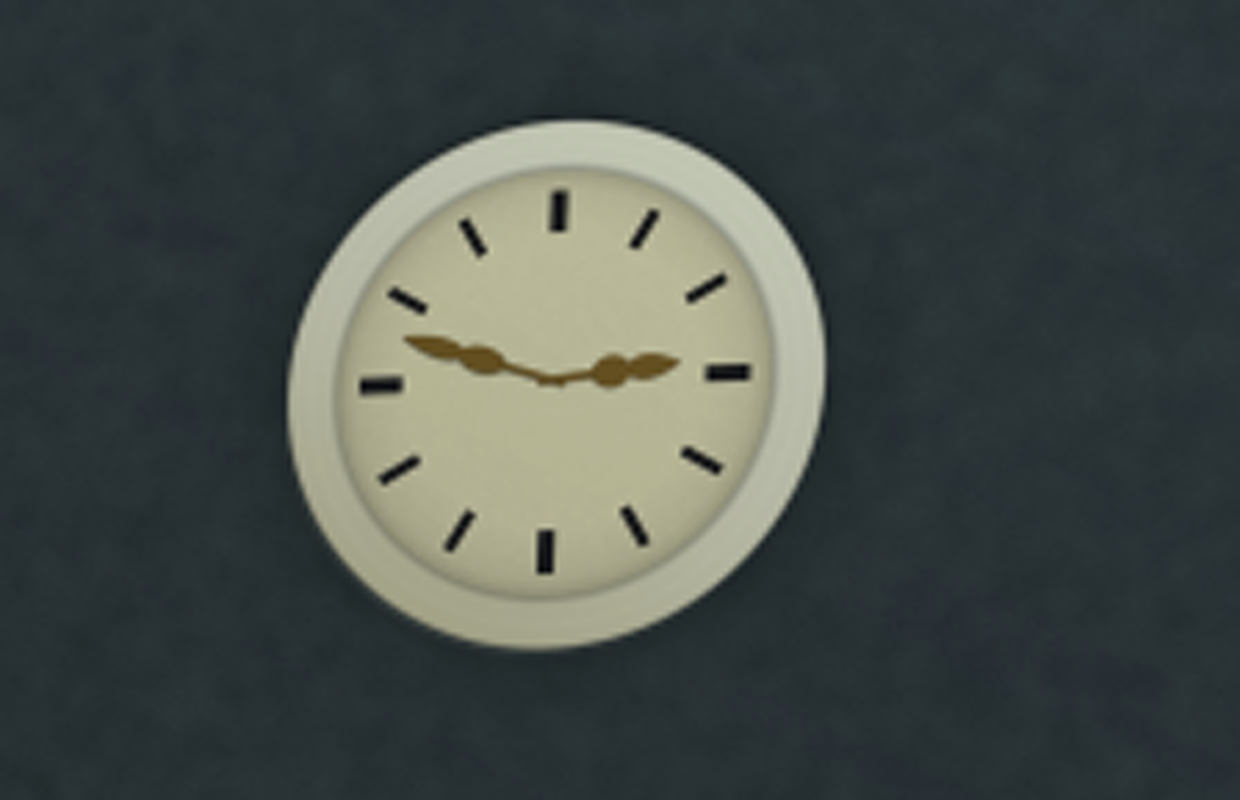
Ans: 2:48
